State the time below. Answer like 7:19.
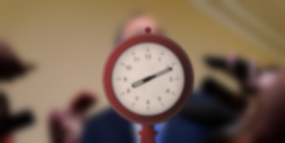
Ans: 8:11
